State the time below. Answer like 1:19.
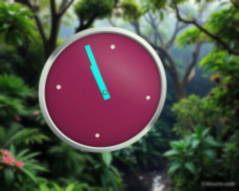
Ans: 10:55
